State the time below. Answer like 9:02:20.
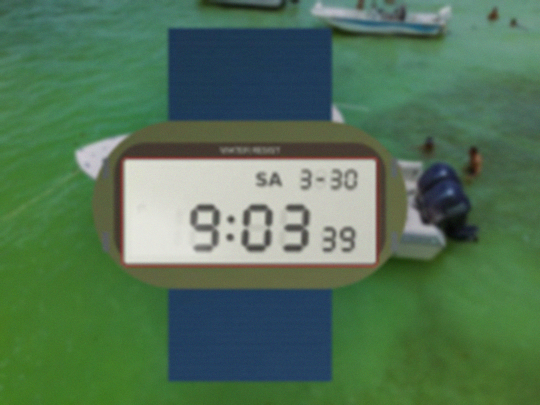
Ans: 9:03:39
